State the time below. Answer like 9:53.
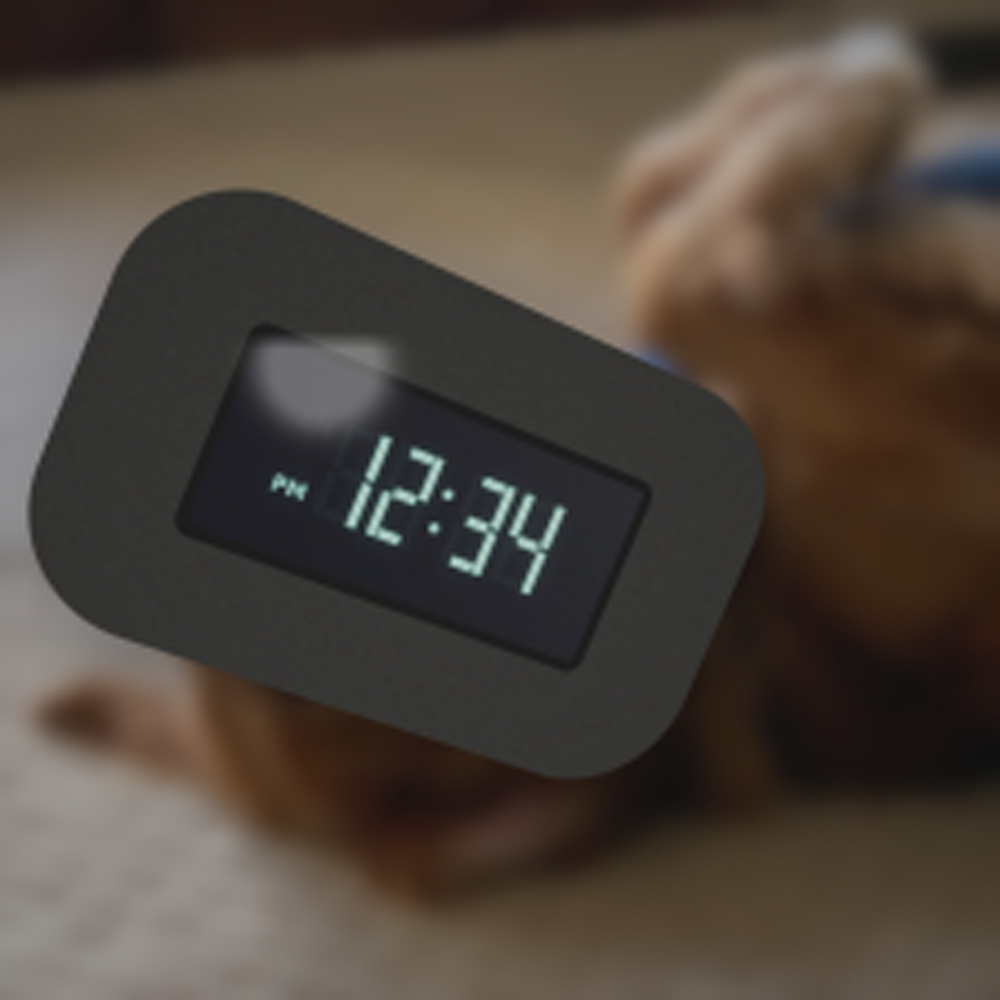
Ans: 12:34
